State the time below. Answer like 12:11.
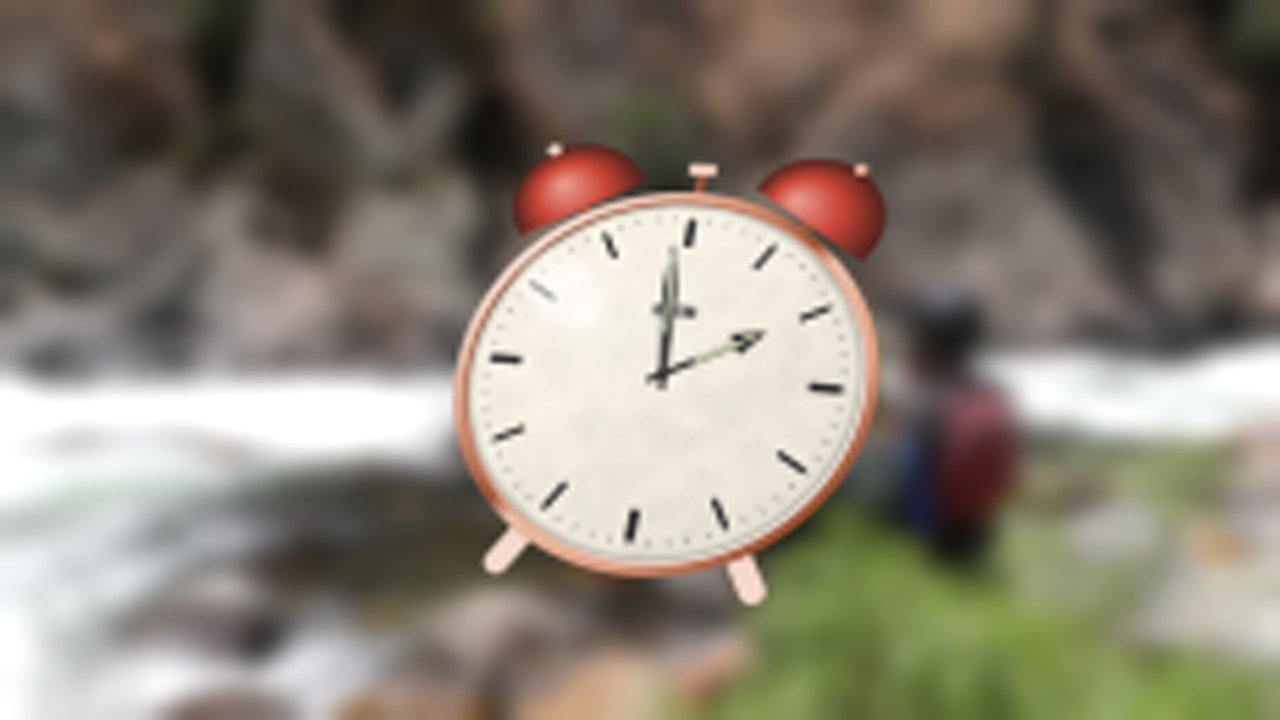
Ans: 1:59
